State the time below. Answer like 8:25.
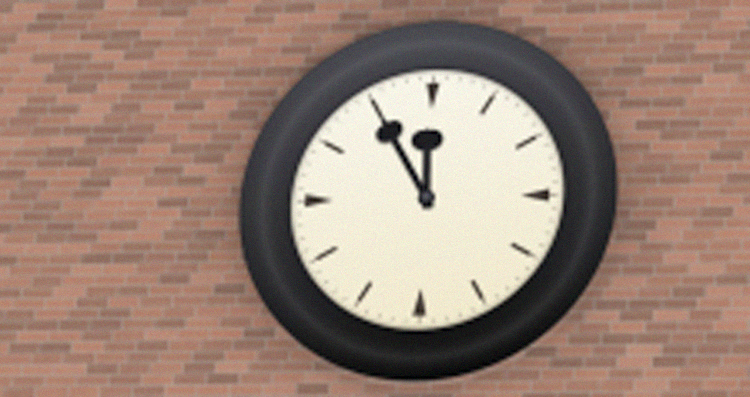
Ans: 11:55
